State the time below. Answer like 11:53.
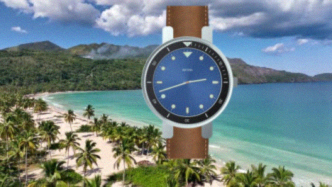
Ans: 2:42
